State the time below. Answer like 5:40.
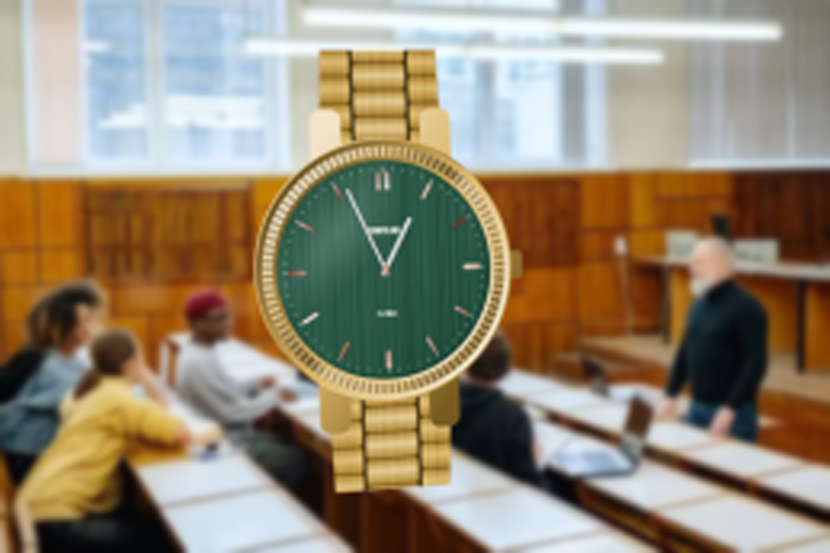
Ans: 12:56
